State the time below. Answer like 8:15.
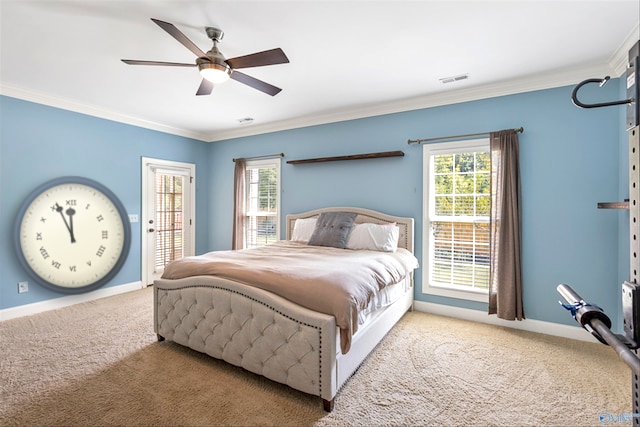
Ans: 11:56
